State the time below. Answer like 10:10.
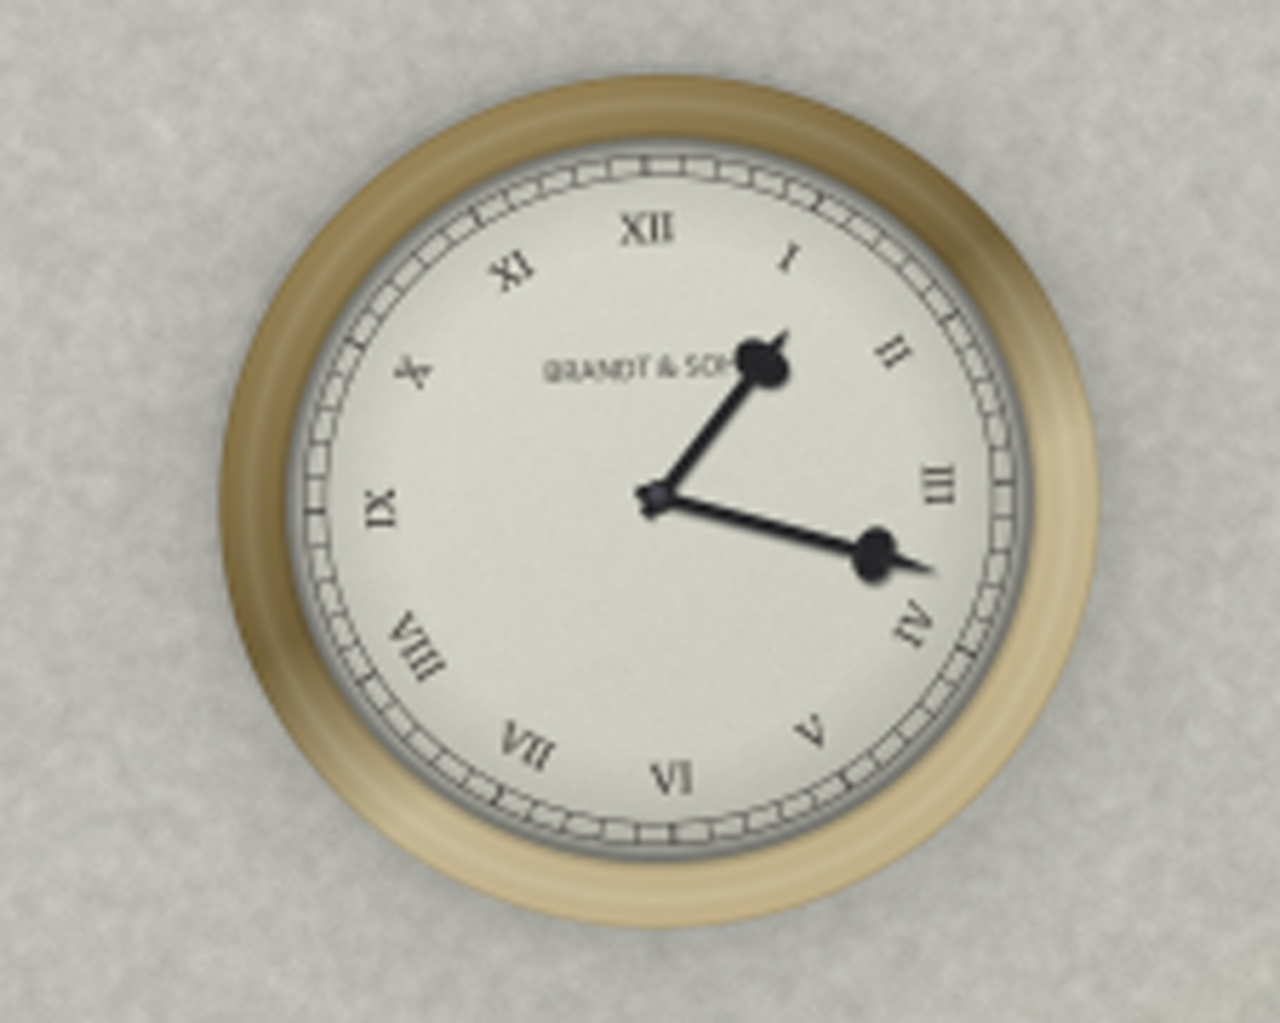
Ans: 1:18
